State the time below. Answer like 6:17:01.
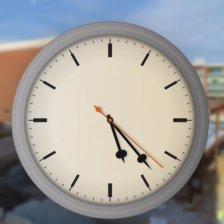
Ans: 5:23:22
